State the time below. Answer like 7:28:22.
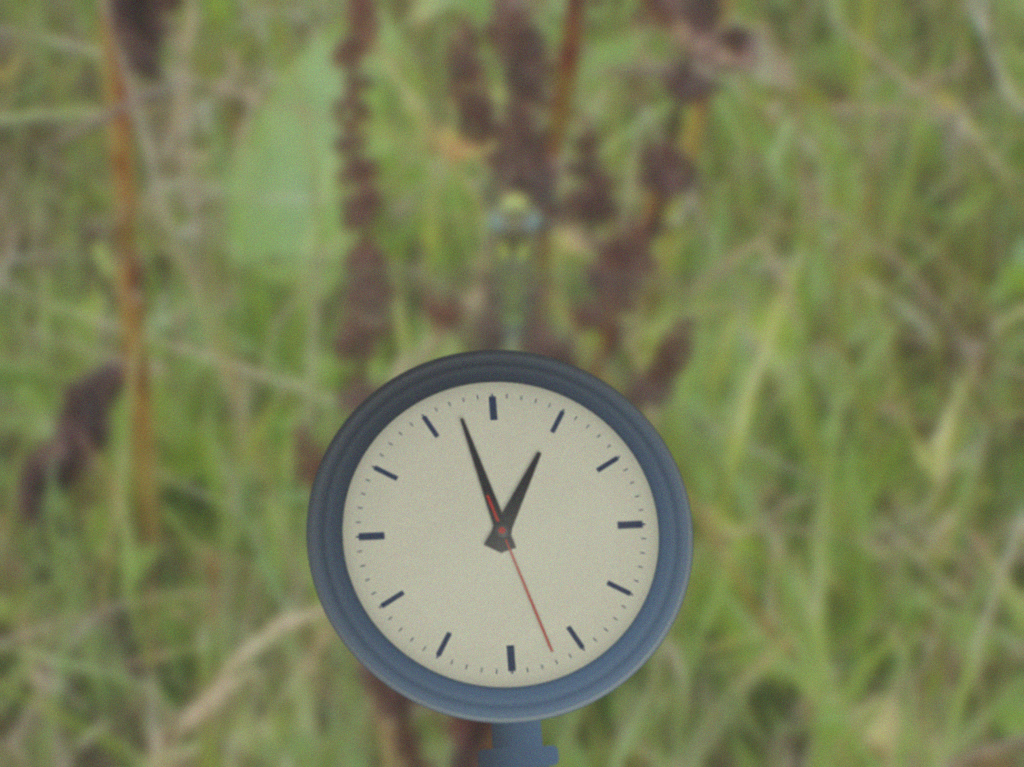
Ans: 12:57:27
